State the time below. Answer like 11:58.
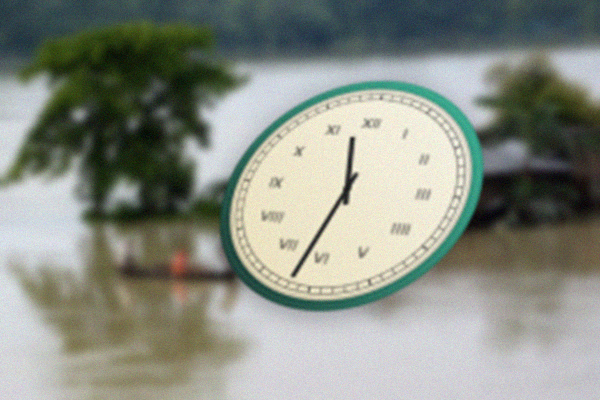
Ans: 11:32
